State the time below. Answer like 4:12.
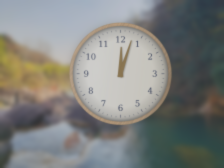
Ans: 12:03
